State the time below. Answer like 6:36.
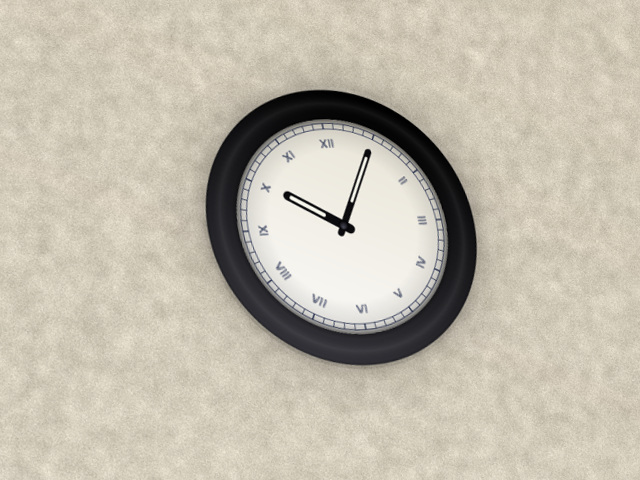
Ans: 10:05
